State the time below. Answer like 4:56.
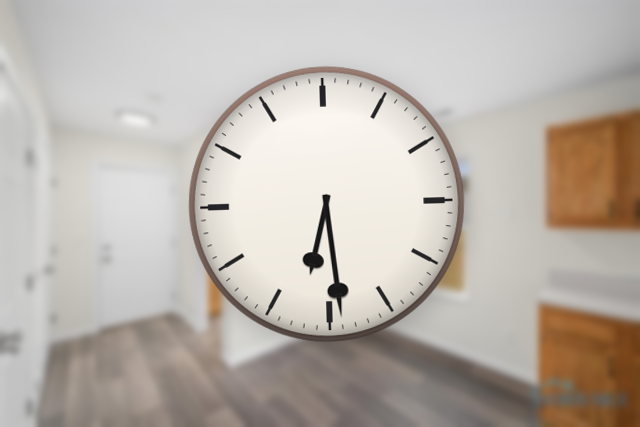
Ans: 6:29
